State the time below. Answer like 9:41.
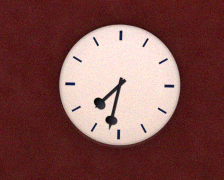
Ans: 7:32
